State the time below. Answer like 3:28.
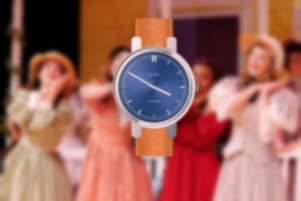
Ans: 3:50
